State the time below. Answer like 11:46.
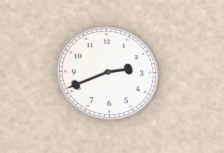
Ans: 2:41
